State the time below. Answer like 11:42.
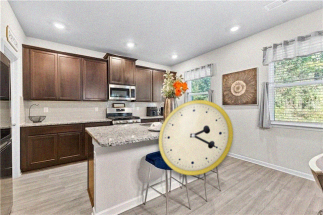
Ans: 2:20
